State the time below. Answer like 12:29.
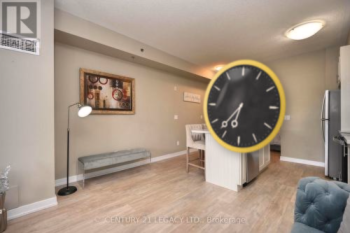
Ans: 6:37
